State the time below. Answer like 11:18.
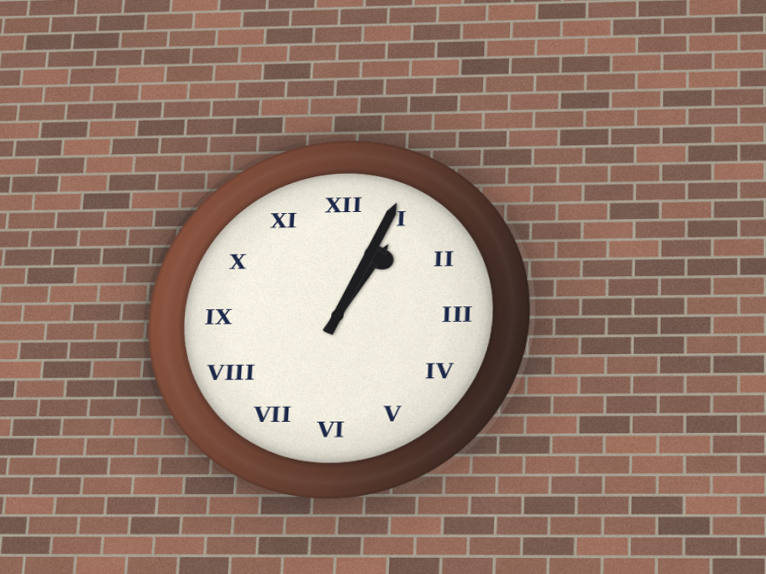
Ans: 1:04
